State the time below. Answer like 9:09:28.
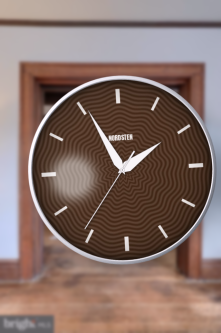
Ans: 1:55:36
